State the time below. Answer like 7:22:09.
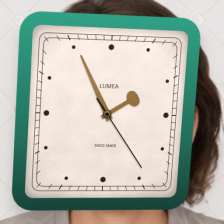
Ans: 1:55:24
